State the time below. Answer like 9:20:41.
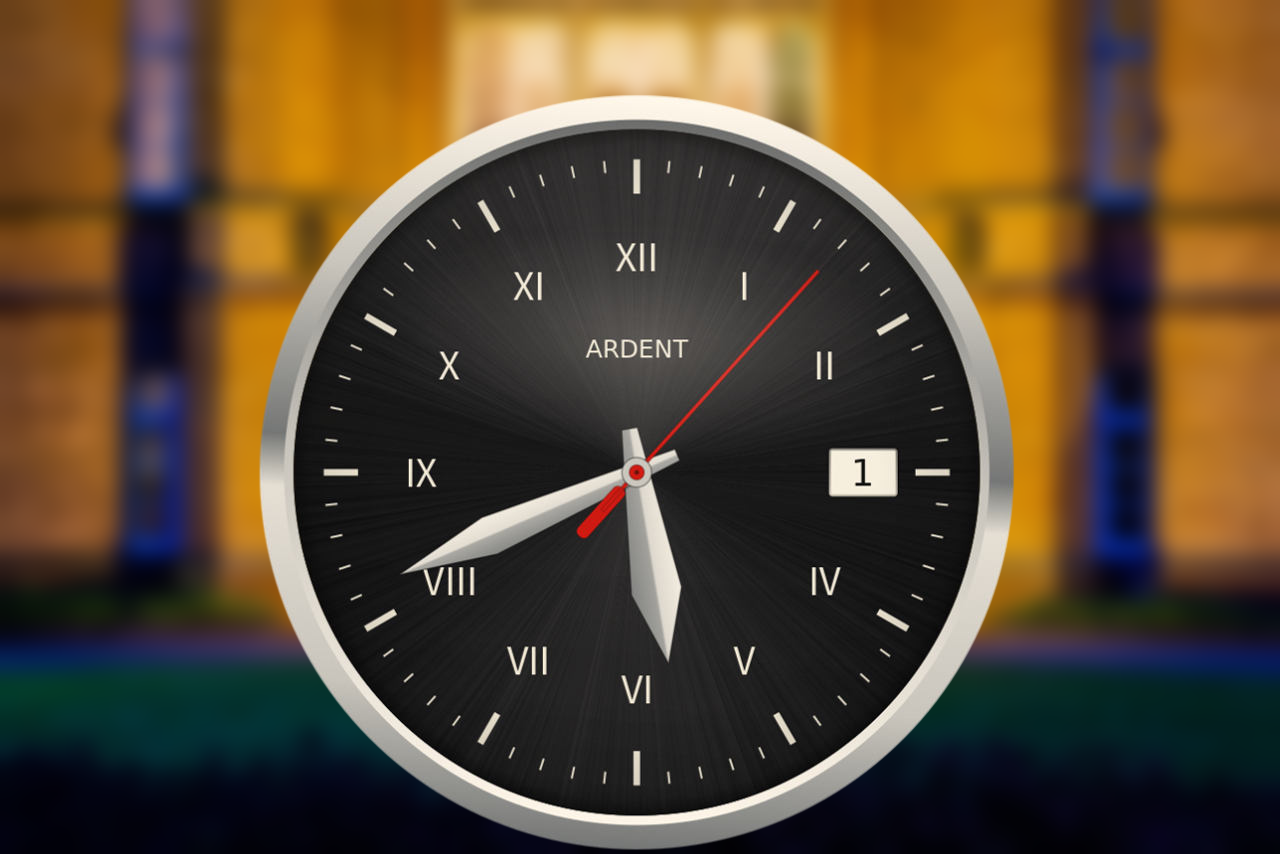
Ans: 5:41:07
